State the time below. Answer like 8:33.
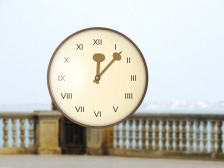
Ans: 12:07
